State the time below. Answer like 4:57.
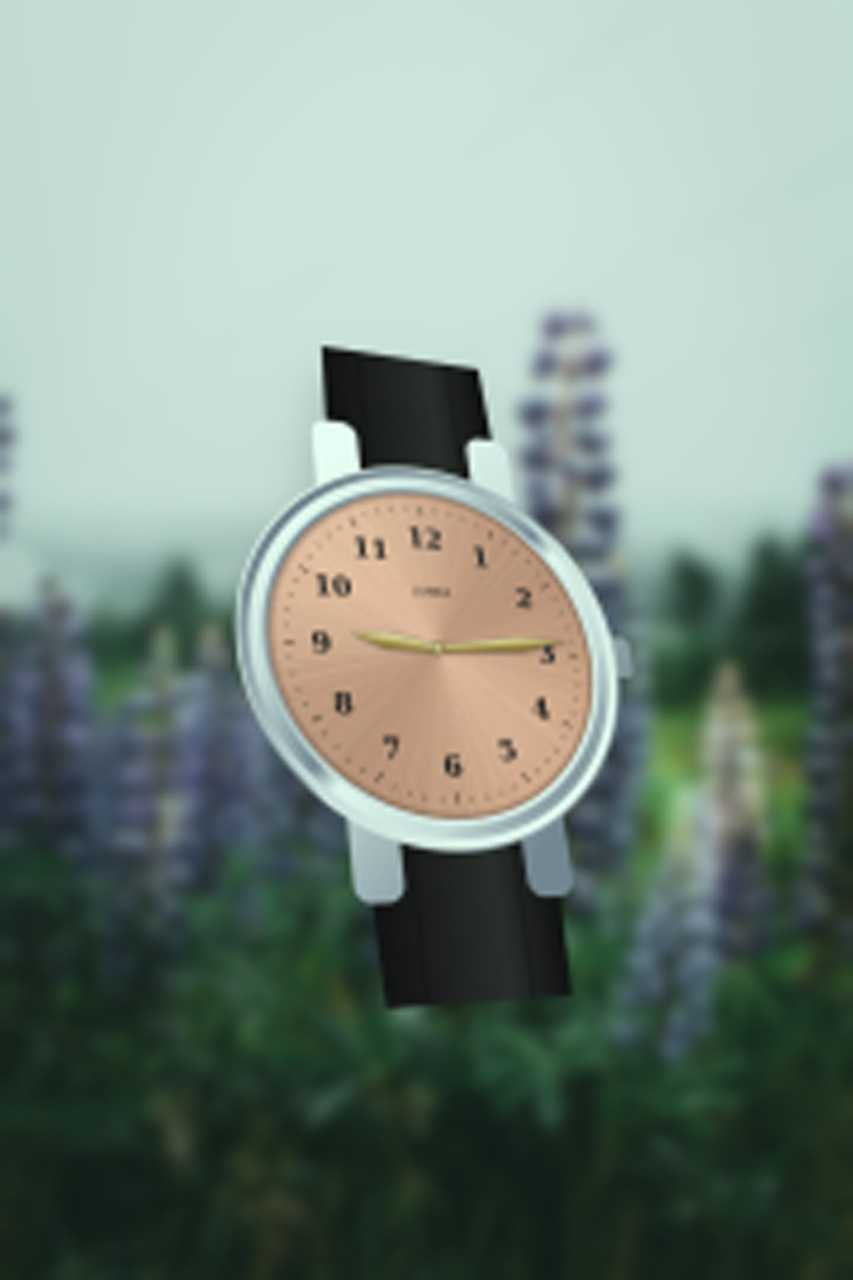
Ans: 9:14
